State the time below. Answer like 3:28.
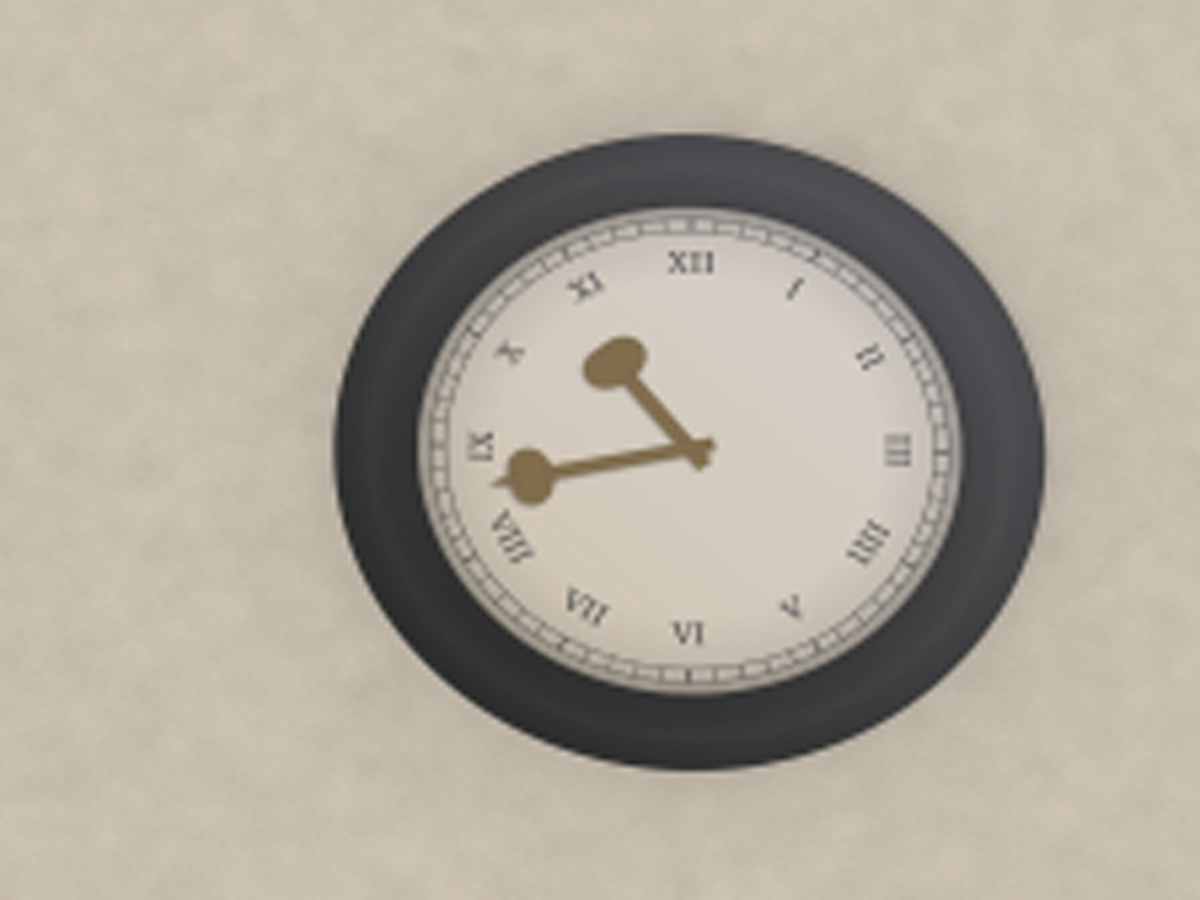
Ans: 10:43
